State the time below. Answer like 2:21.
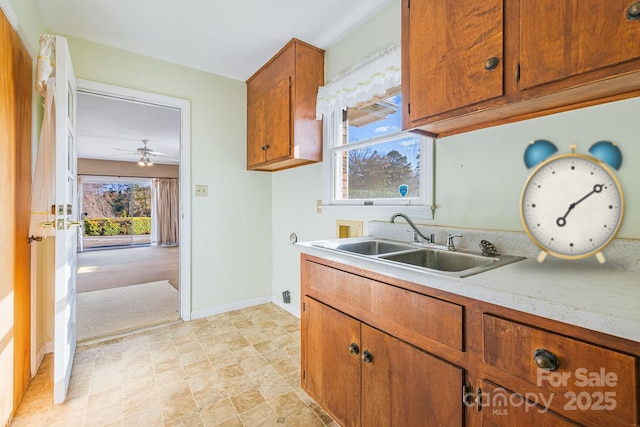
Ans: 7:09
